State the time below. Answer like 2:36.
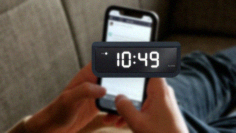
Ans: 10:49
